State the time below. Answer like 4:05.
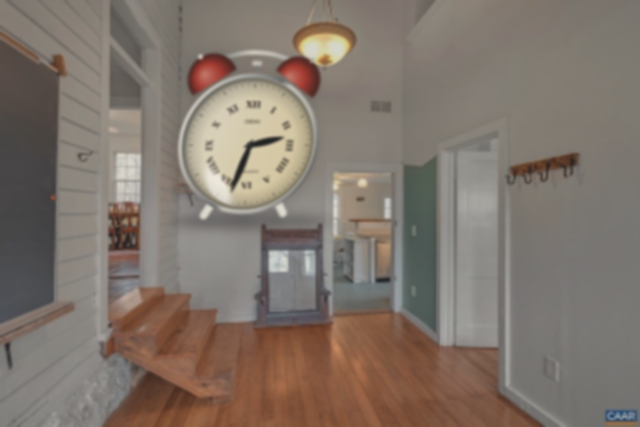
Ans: 2:33
